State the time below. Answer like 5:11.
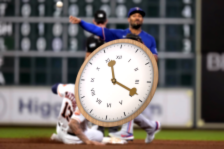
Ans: 11:19
